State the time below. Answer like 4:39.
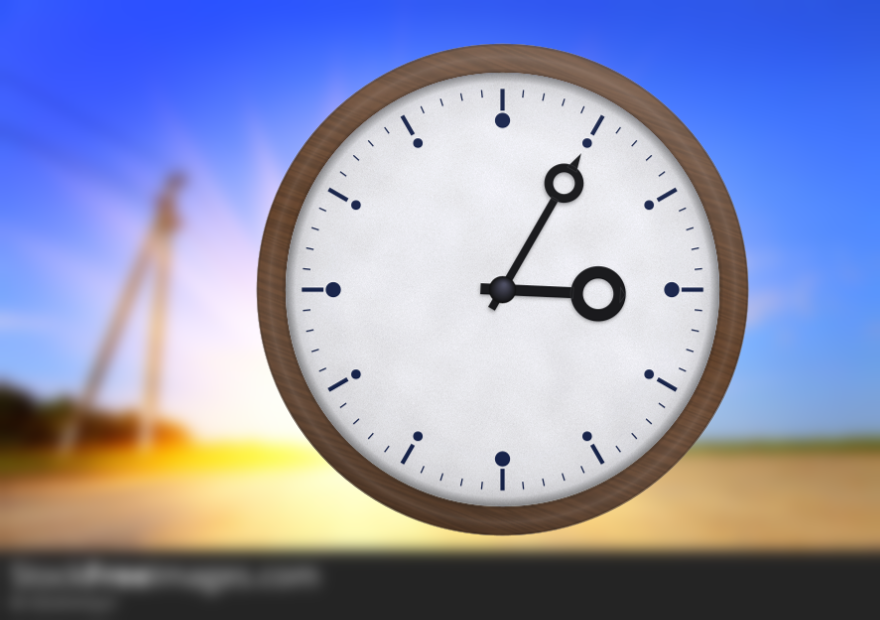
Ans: 3:05
